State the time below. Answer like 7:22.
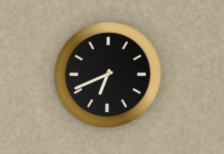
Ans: 6:41
